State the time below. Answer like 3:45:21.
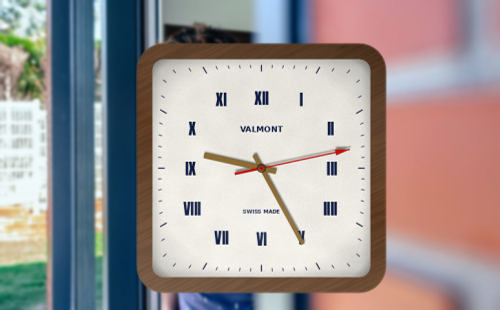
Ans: 9:25:13
